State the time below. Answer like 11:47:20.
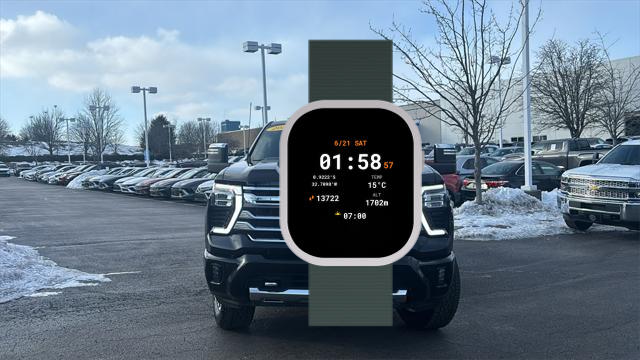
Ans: 1:58:57
